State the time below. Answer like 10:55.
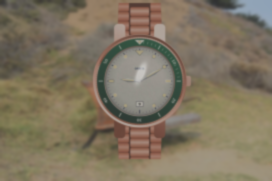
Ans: 9:10
